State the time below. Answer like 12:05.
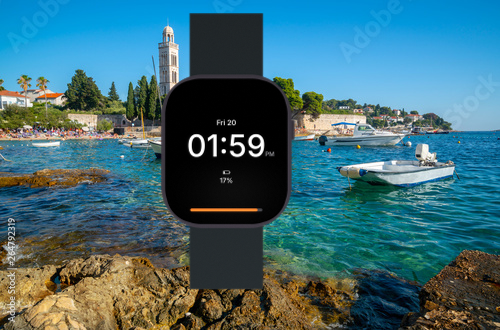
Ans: 1:59
